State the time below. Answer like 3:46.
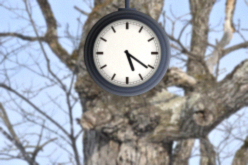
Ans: 5:21
